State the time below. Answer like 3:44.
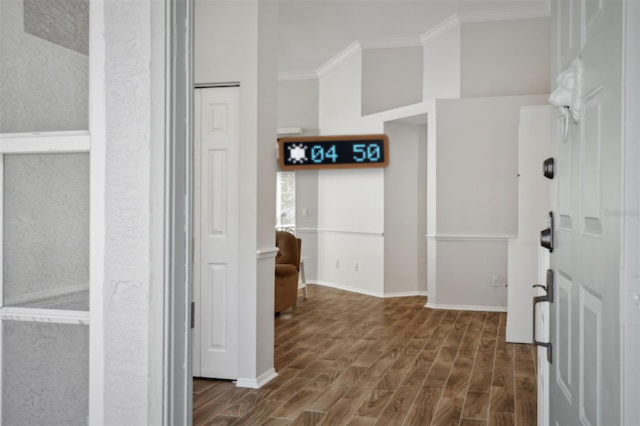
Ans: 4:50
